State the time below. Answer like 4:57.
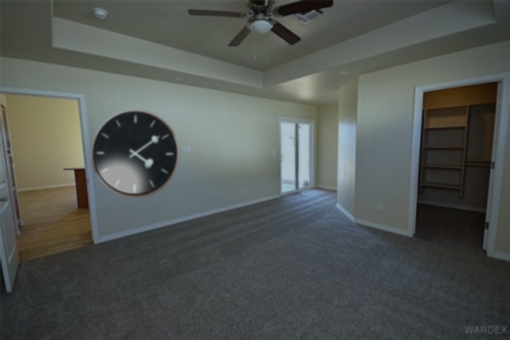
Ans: 4:09
